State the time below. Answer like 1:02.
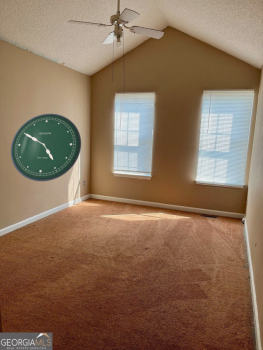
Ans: 4:50
